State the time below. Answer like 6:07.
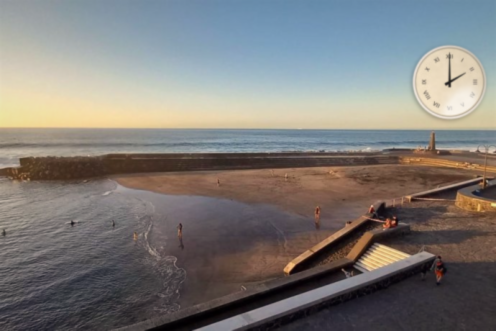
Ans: 2:00
